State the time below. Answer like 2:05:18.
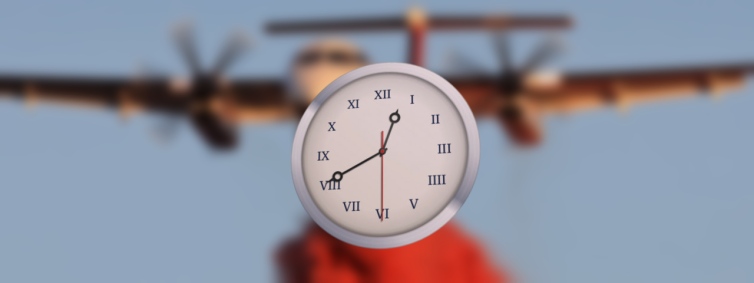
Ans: 12:40:30
